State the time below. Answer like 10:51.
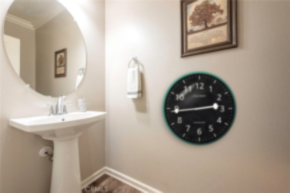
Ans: 2:44
